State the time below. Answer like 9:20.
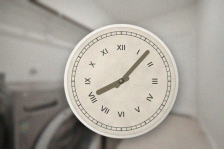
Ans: 8:07
